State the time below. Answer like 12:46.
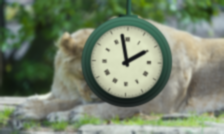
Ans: 1:58
